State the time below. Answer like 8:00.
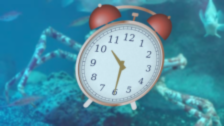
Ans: 10:30
